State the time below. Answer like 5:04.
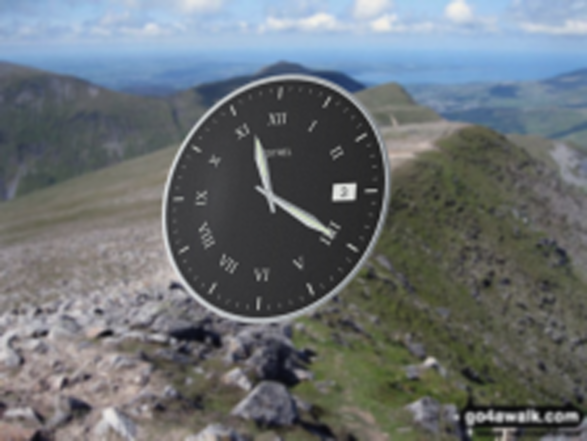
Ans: 11:20
